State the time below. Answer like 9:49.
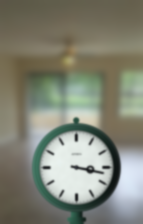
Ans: 3:17
